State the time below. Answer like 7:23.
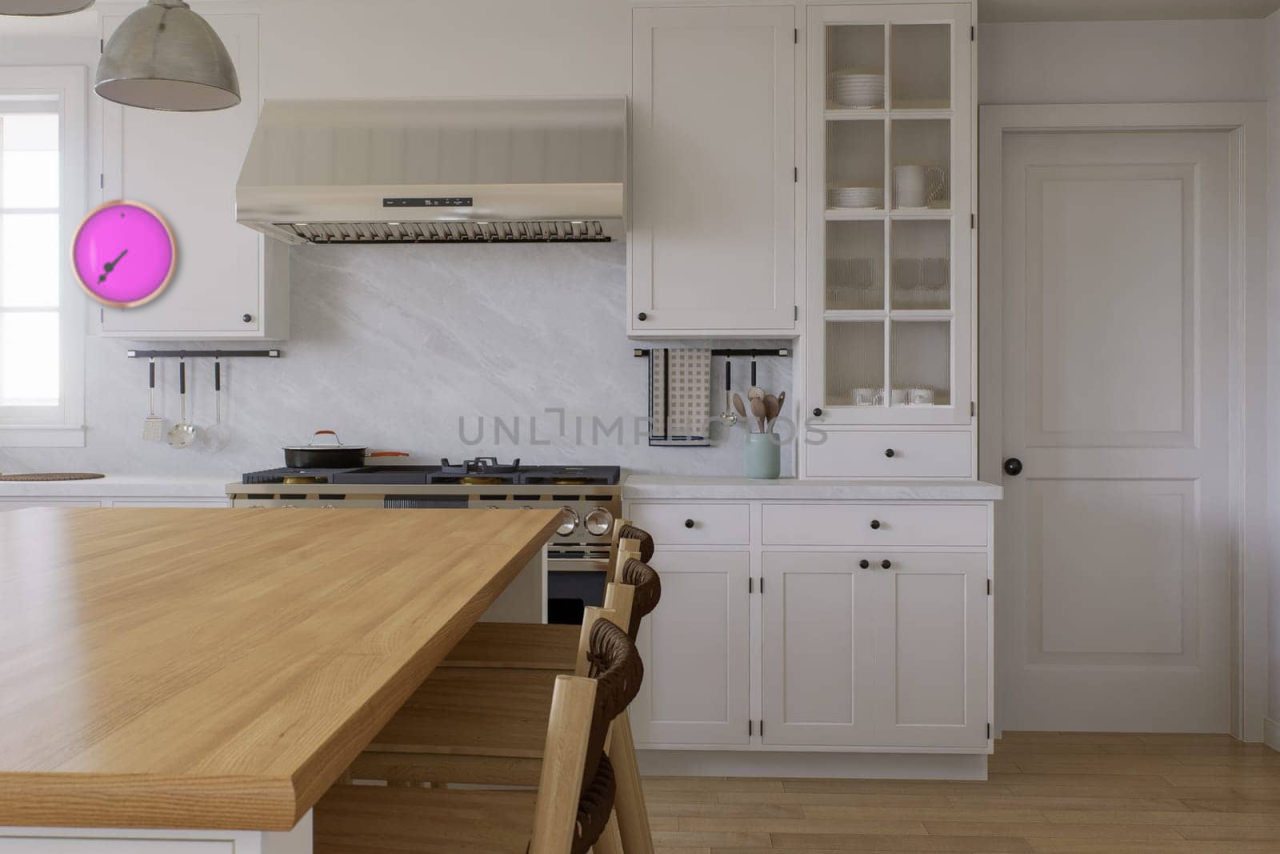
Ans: 7:37
